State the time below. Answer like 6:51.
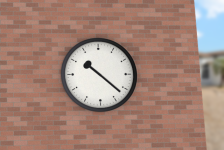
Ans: 10:22
